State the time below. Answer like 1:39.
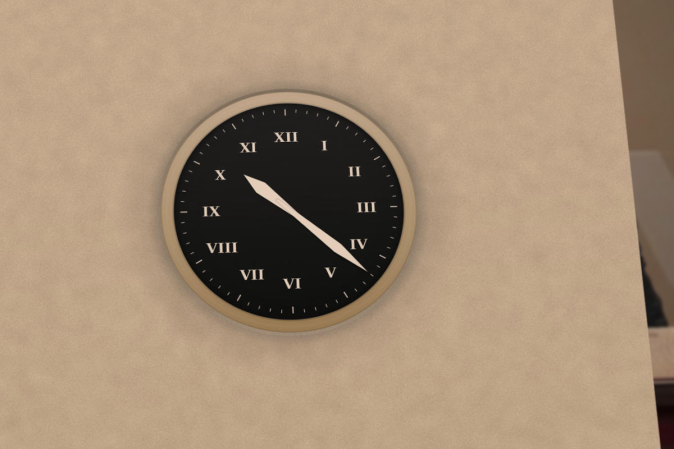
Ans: 10:22
